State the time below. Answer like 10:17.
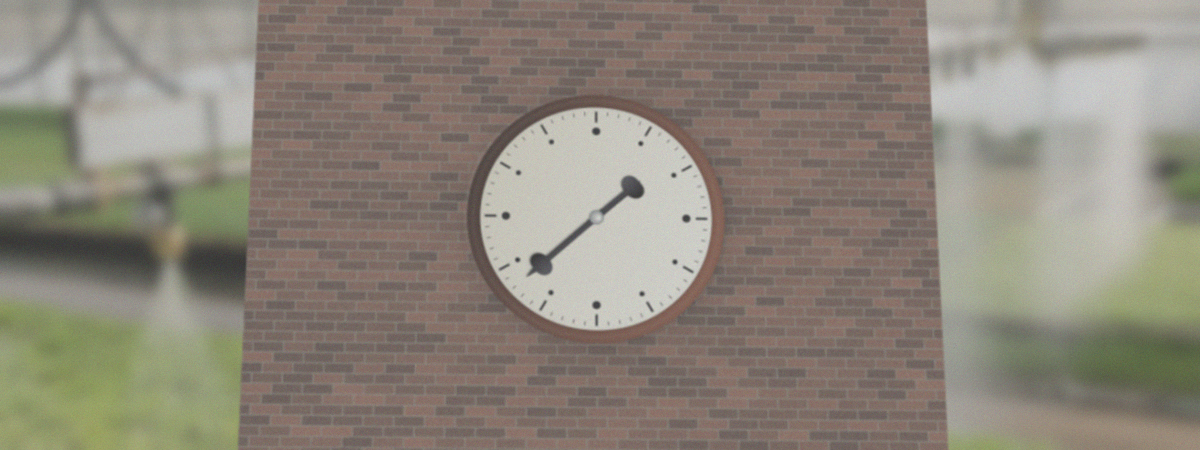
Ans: 1:38
